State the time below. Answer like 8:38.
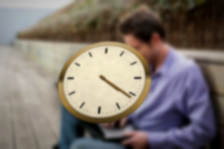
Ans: 4:21
